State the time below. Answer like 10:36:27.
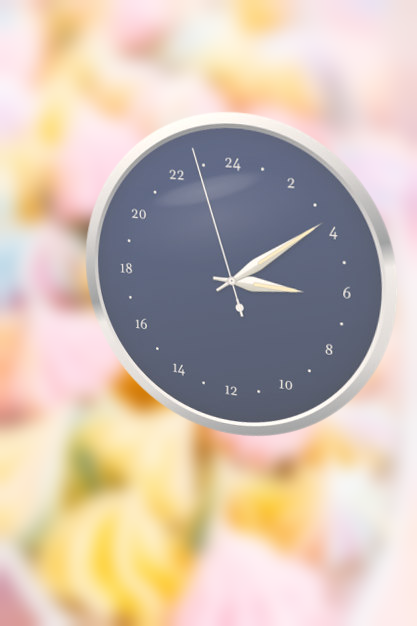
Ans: 6:08:57
